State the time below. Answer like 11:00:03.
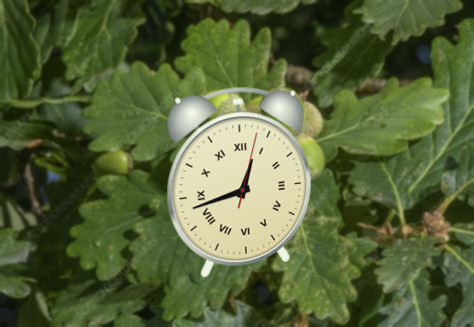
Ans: 12:43:03
